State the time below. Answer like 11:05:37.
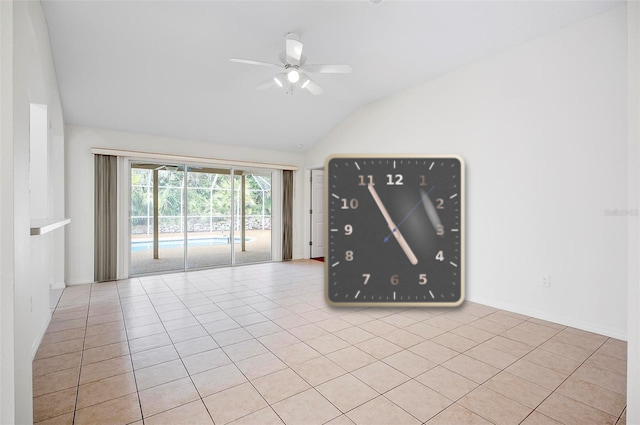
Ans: 4:55:07
